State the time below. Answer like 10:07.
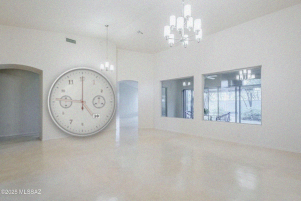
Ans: 4:46
